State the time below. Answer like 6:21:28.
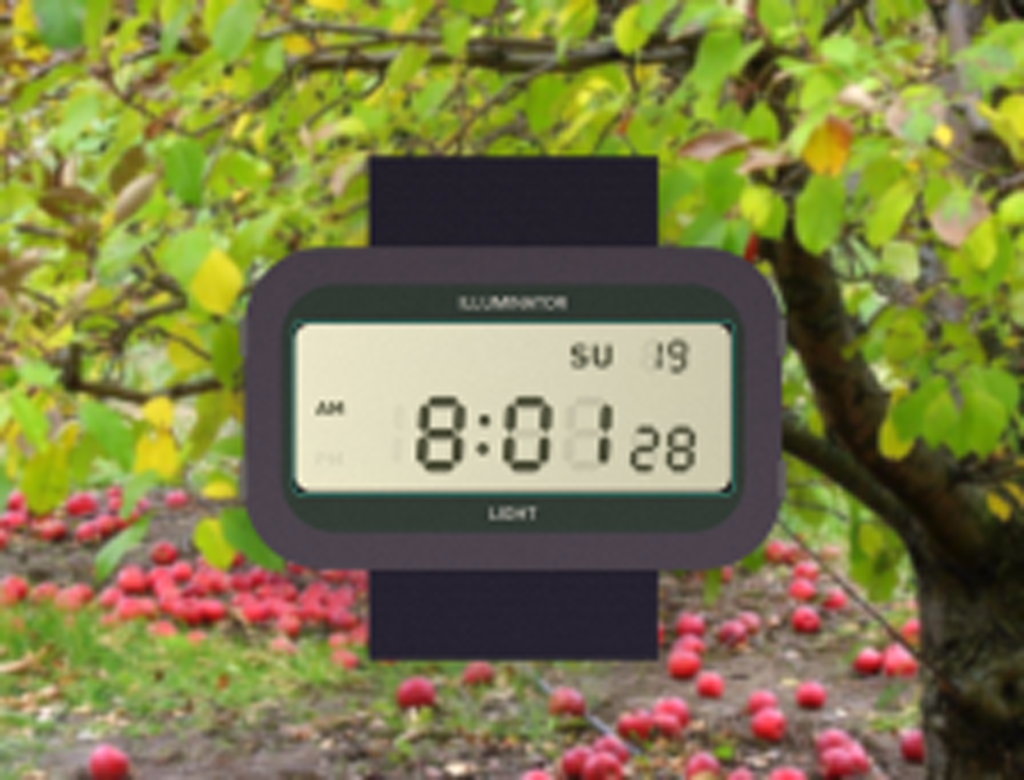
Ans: 8:01:28
